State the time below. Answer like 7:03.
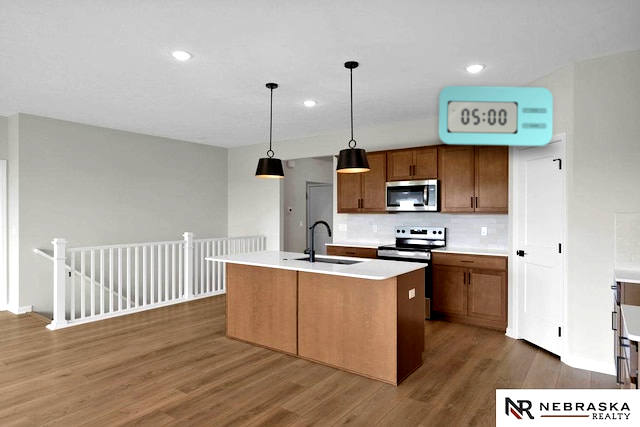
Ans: 5:00
